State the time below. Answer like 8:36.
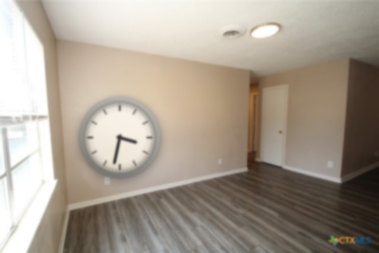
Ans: 3:32
